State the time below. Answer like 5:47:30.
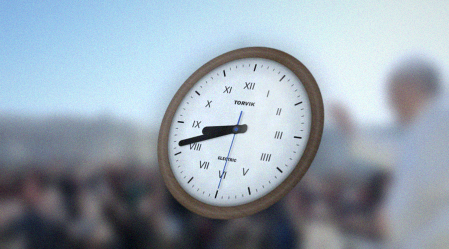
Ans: 8:41:30
